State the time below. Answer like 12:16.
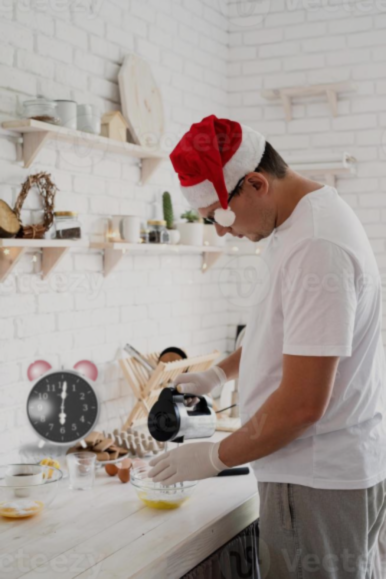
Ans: 6:01
